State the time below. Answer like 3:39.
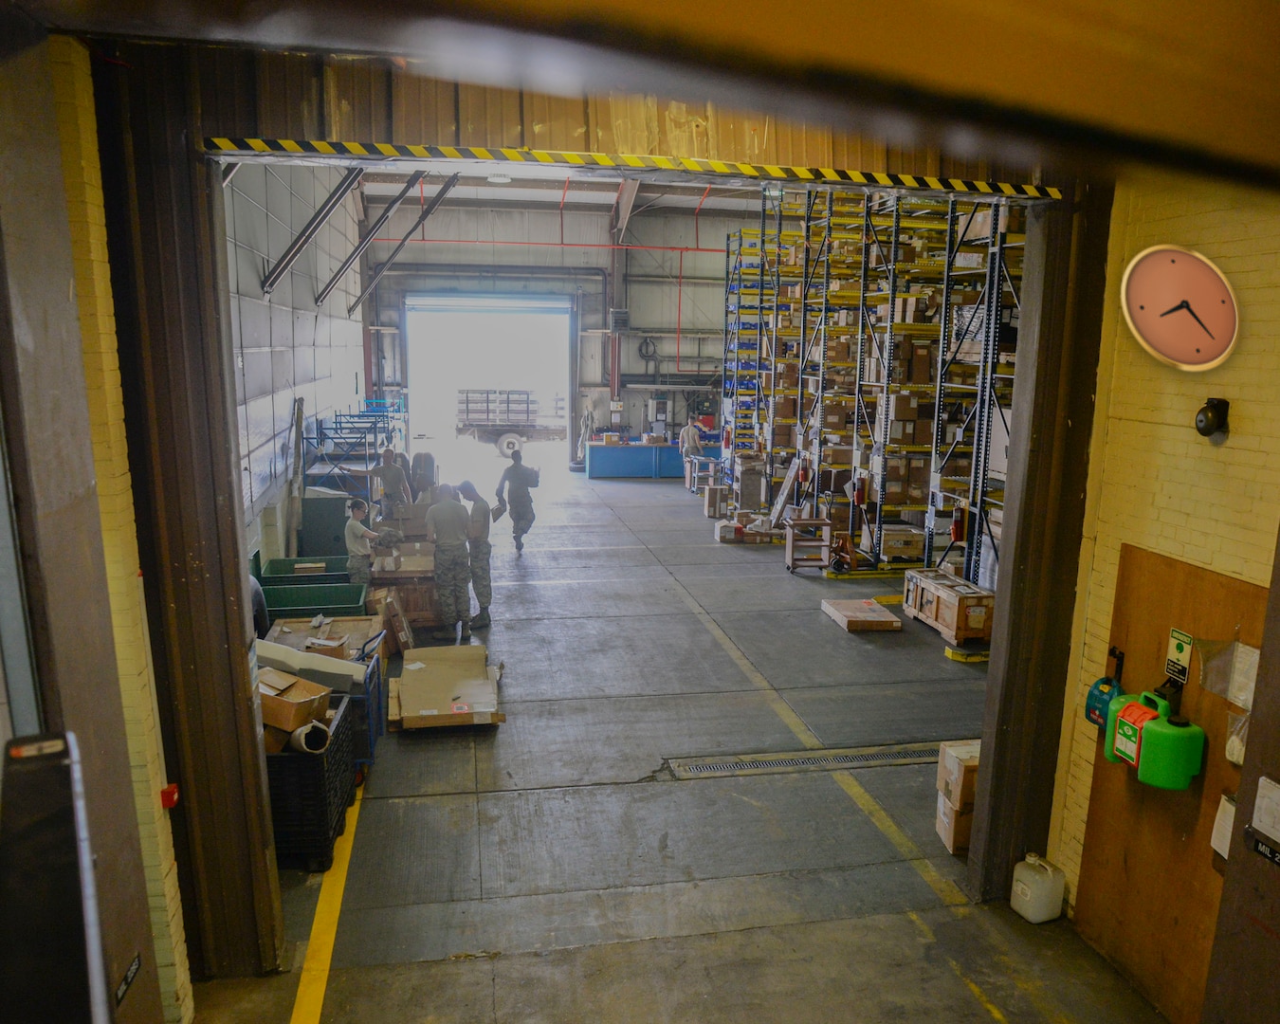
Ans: 8:25
